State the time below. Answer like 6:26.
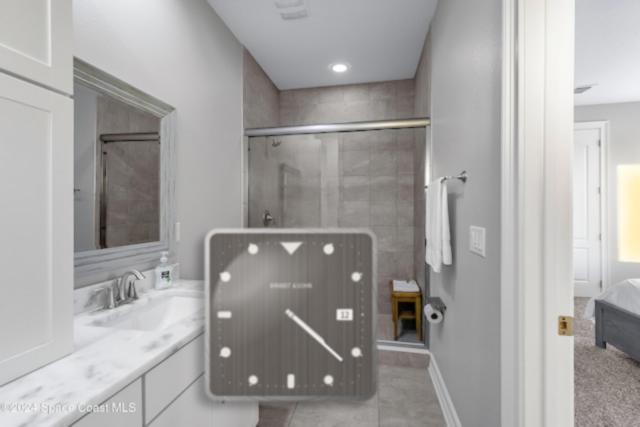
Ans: 4:22
